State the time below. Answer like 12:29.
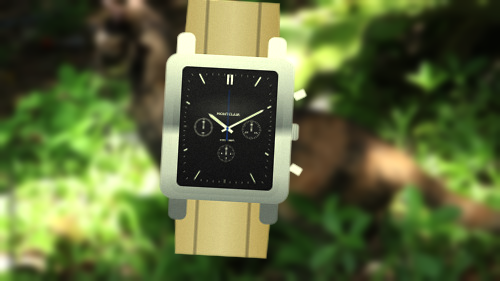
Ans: 10:10
